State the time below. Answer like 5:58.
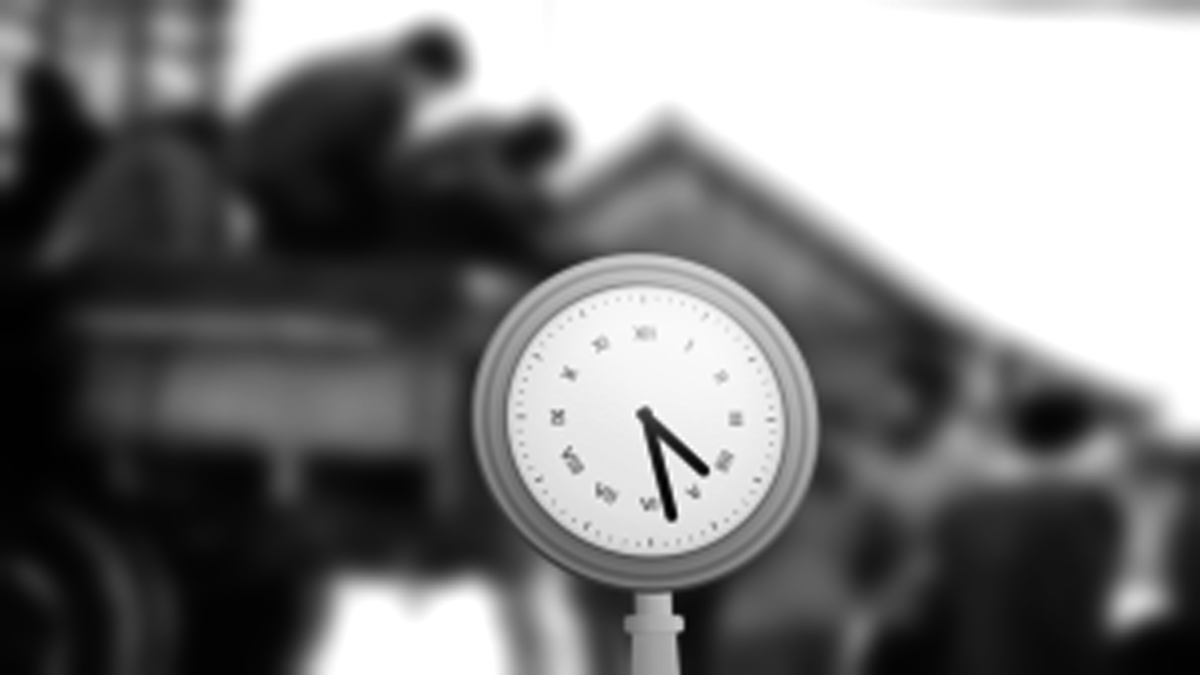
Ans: 4:28
